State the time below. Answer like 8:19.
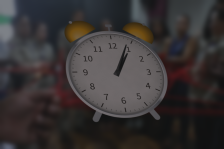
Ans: 1:04
